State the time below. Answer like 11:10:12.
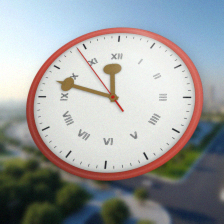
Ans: 11:47:54
